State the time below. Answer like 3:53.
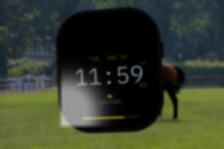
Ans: 11:59
